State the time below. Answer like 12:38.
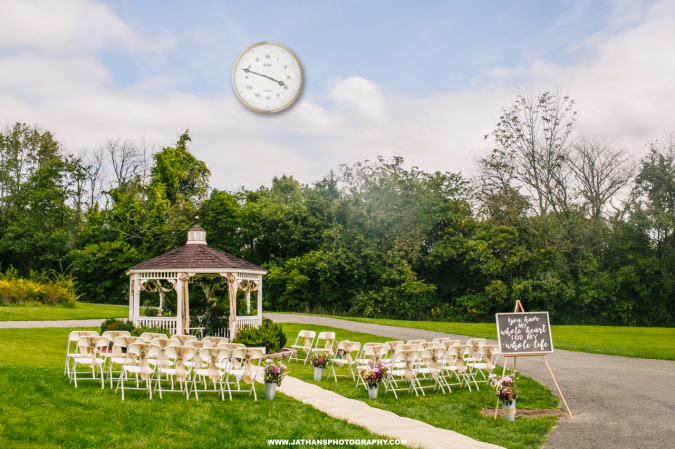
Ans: 3:48
